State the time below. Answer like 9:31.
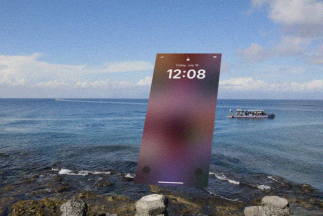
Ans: 12:08
